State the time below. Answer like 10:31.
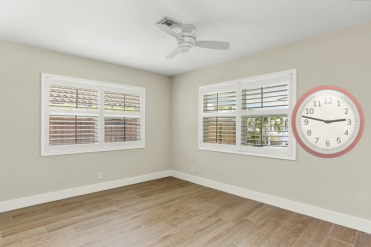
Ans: 2:47
